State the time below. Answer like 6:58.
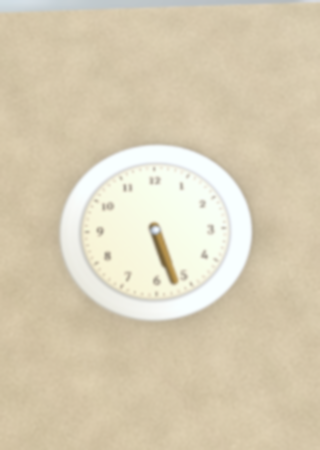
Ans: 5:27
